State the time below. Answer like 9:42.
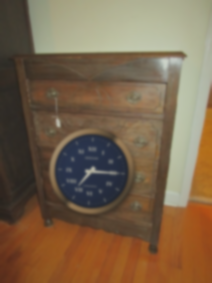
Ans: 7:15
